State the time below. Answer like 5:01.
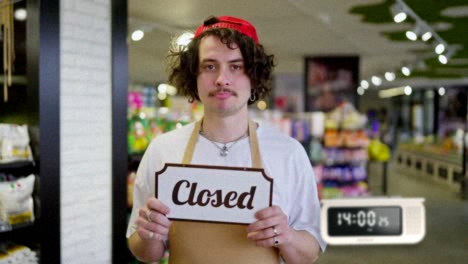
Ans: 14:00
